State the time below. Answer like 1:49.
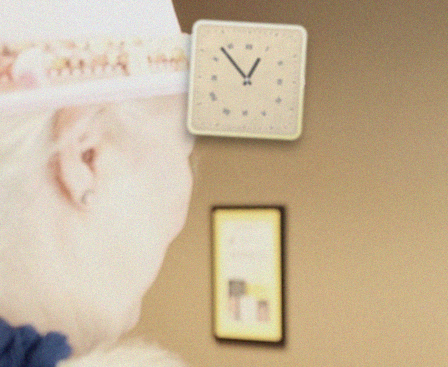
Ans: 12:53
